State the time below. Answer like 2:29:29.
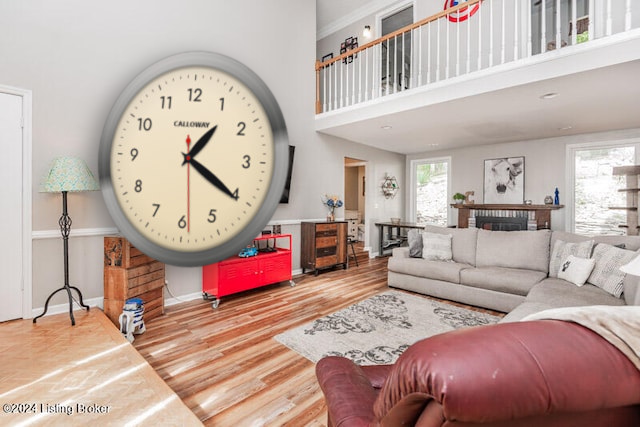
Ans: 1:20:29
